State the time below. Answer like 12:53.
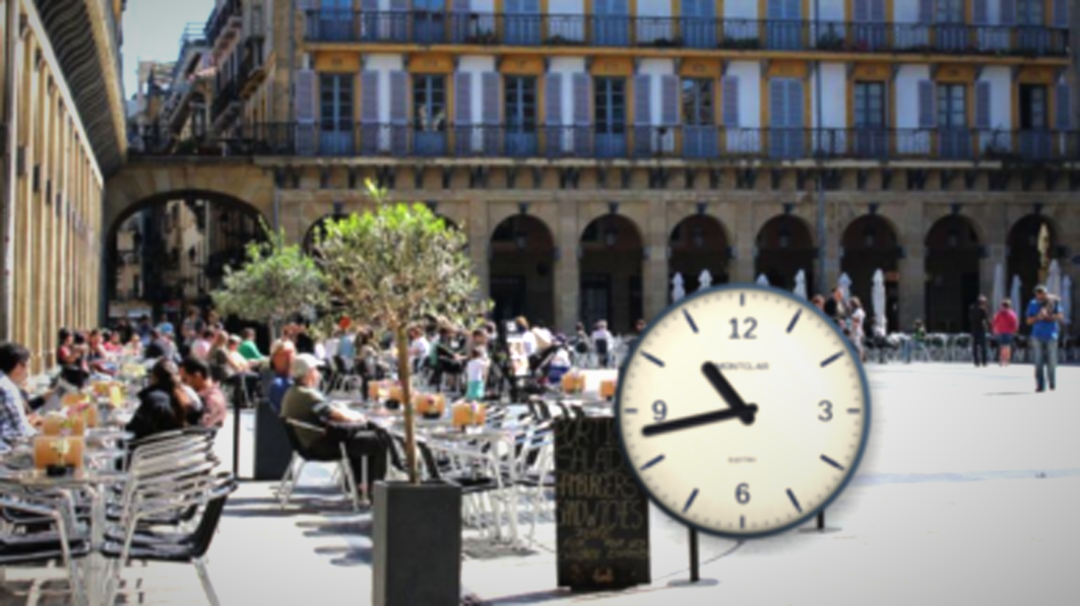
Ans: 10:43
